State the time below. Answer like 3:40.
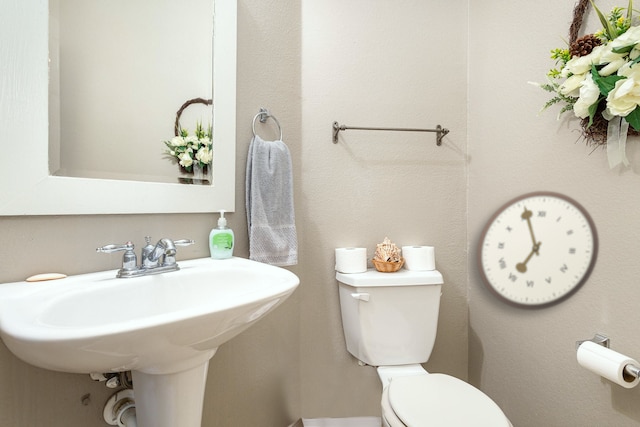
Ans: 6:56
